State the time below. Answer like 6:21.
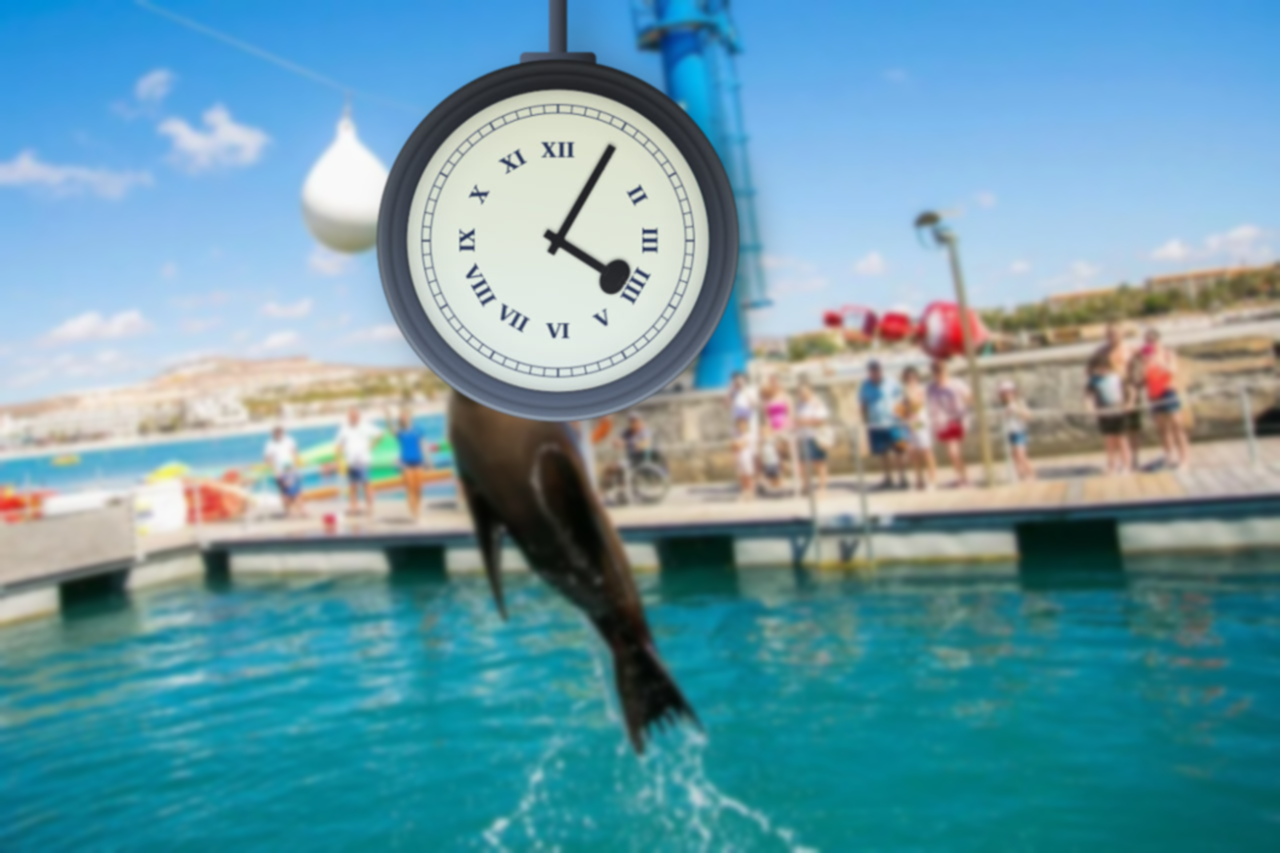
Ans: 4:05
